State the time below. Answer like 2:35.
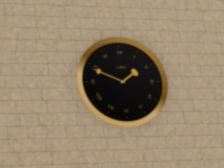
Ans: 1:49
